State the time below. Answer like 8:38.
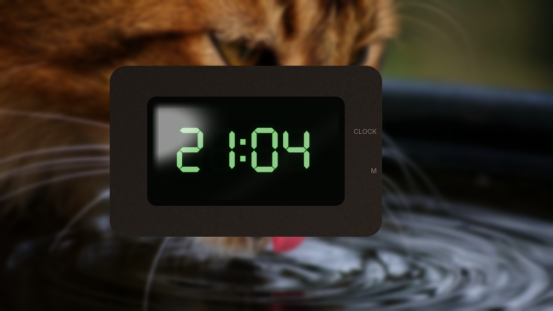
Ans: 21:04
